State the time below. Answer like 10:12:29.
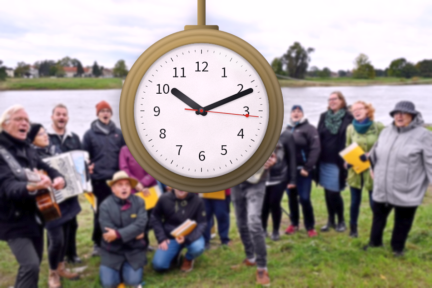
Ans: 10:11:16
